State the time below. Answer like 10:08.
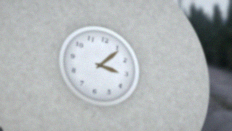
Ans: 3:06
